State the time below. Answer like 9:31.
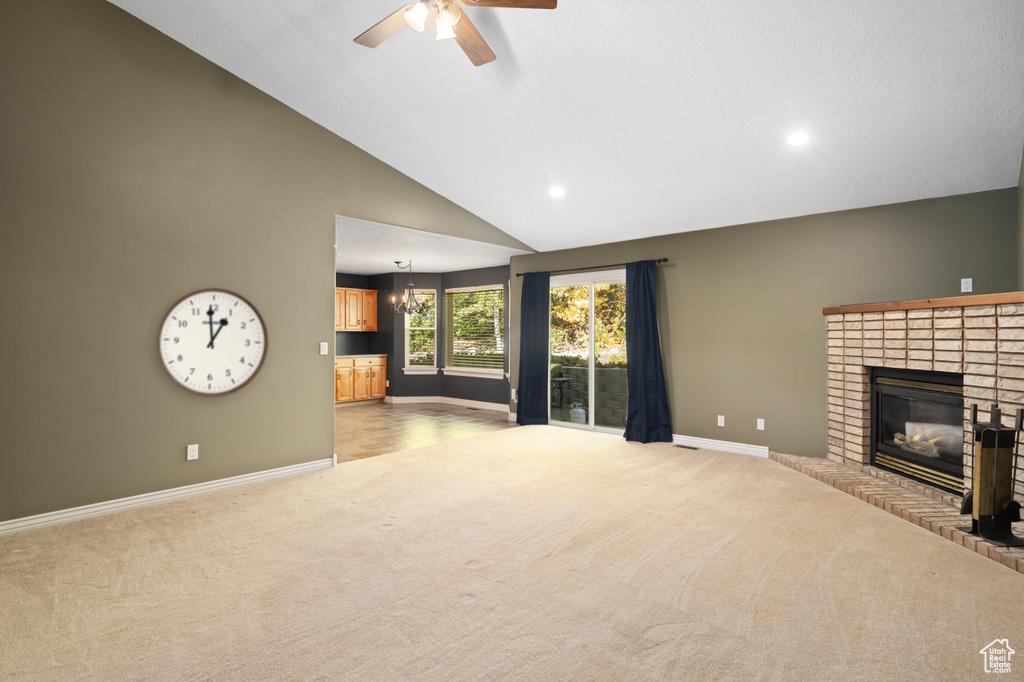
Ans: 12:59
